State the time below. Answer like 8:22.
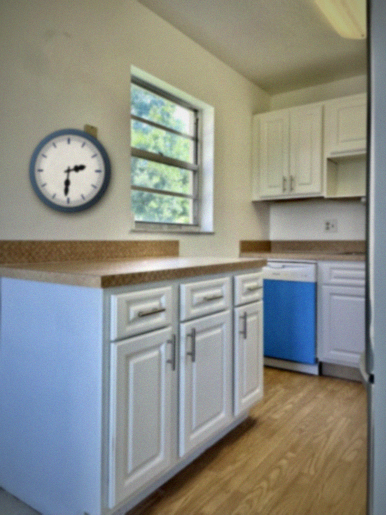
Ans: 2:31
